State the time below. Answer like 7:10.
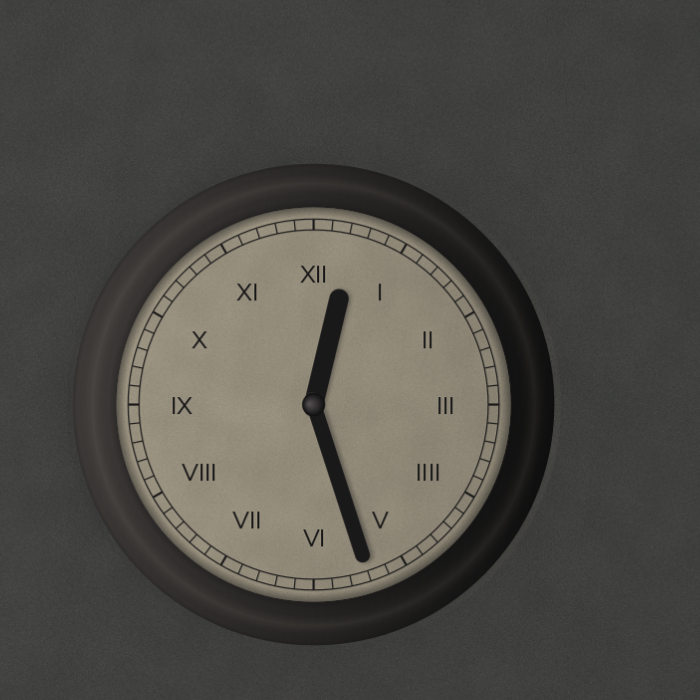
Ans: 12:27
